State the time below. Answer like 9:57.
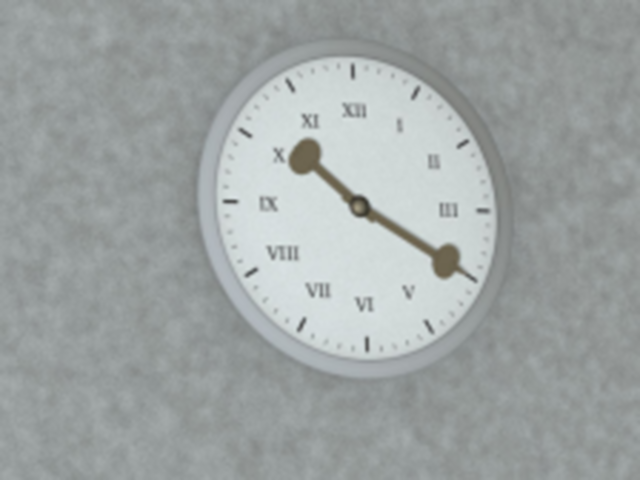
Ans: 10:20
